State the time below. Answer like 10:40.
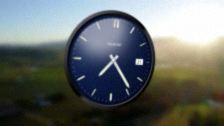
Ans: 7:24
